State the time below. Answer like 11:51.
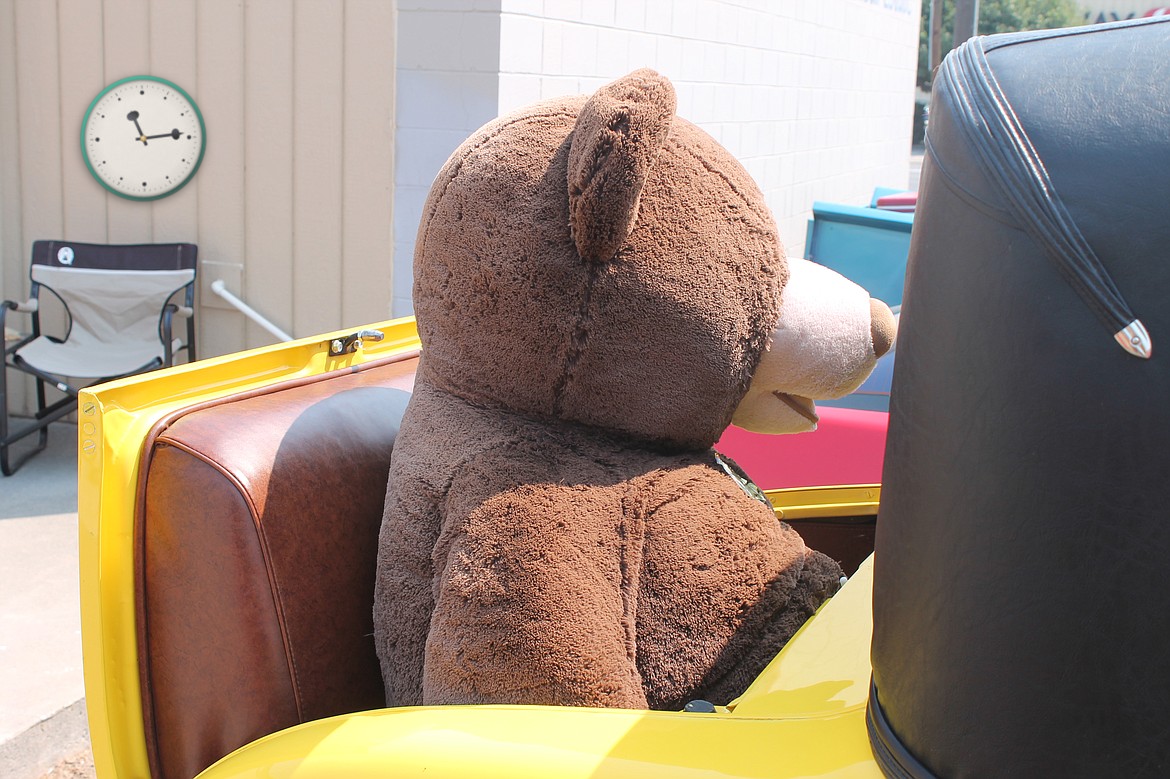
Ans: 11:14
